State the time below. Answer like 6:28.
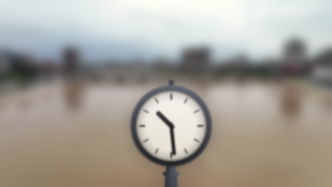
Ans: 10:29
